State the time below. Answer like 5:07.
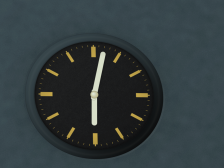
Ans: 6:02
